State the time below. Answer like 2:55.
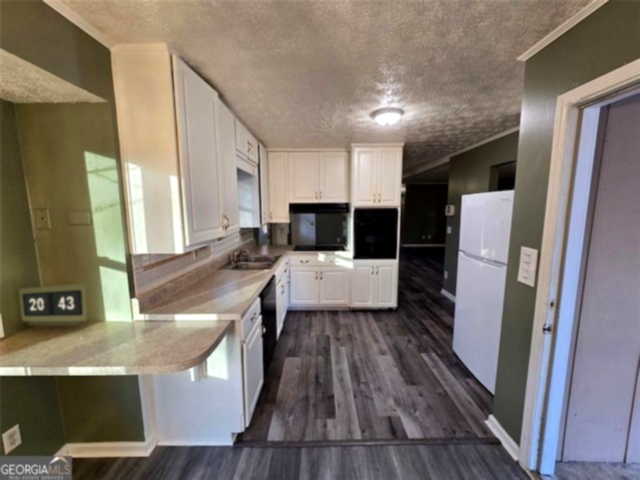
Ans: 20:43
